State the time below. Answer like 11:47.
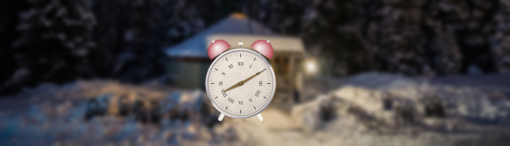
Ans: 8:10
